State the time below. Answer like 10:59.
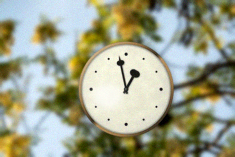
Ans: 12:58
